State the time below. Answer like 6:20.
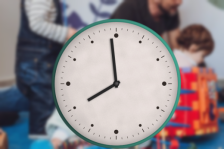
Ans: 7:59
